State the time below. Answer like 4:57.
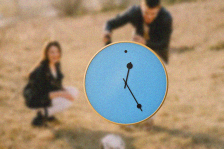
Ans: 12:25
